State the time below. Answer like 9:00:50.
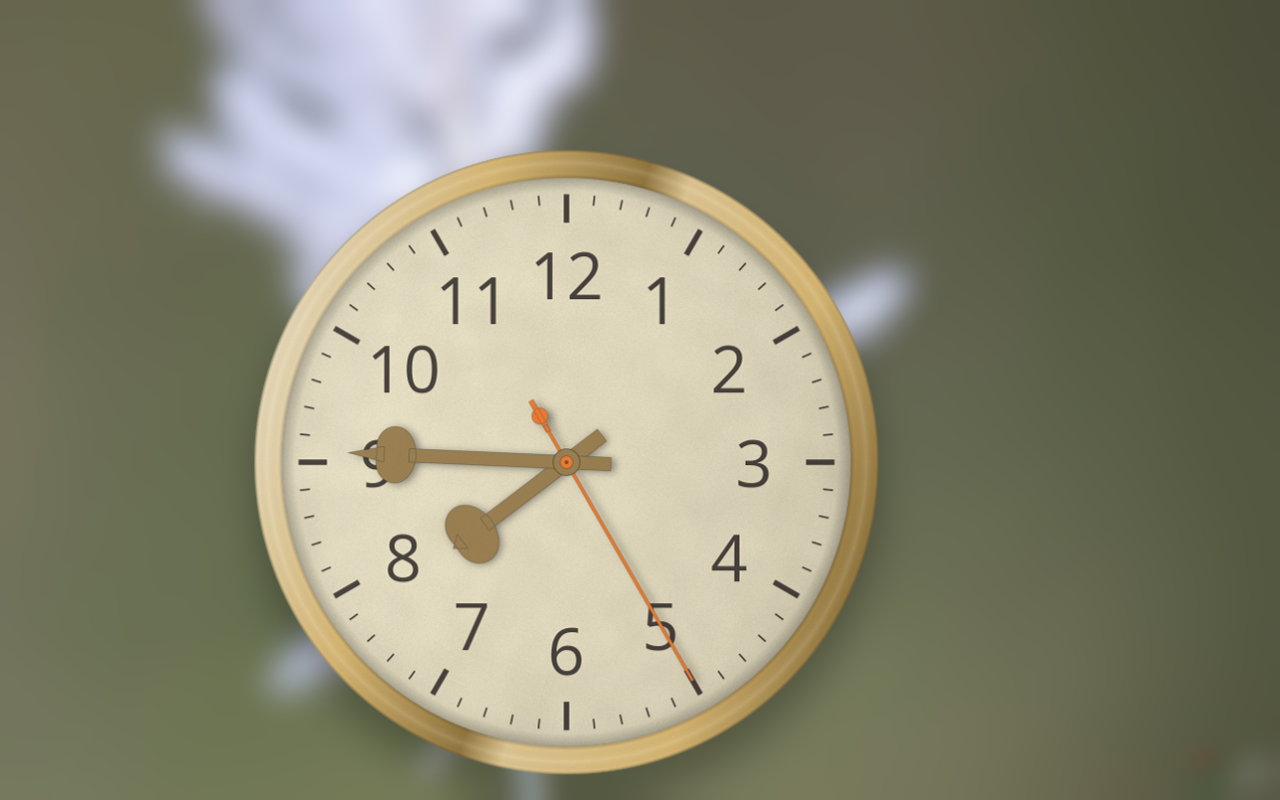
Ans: 7:45:25
